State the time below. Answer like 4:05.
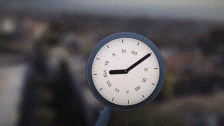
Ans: 8:05
